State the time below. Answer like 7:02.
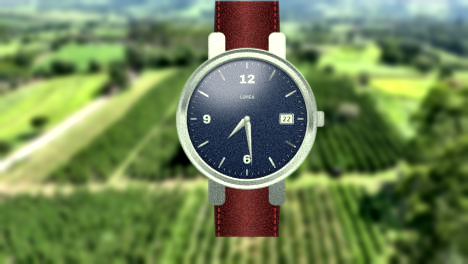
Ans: 7:29
